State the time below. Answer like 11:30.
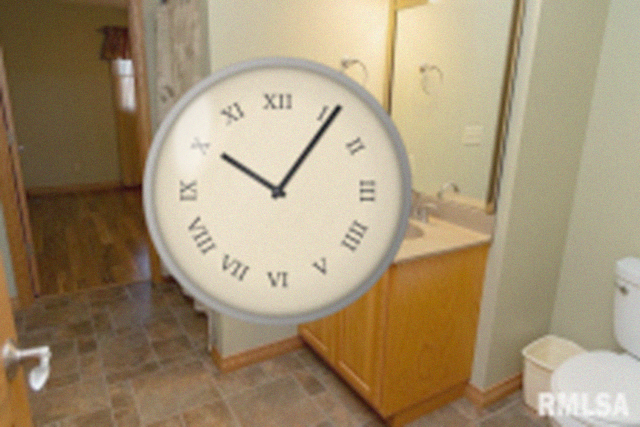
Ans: 10:06
